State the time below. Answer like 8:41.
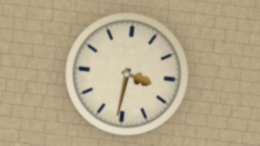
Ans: 3:31
